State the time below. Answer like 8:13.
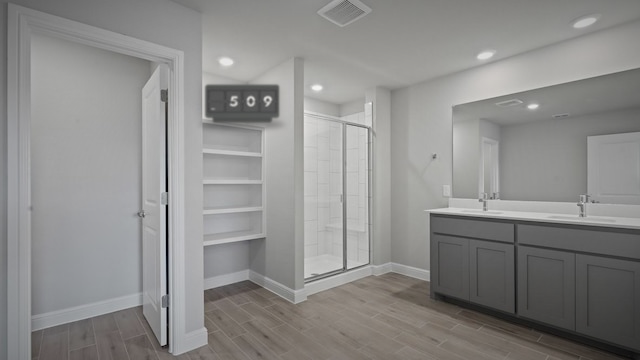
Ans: 5:09
